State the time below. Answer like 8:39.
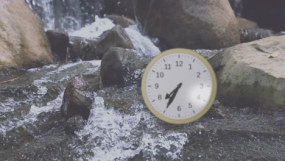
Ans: 7:35
